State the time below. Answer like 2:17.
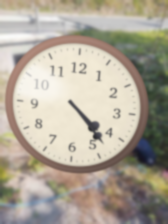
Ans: 4:23
